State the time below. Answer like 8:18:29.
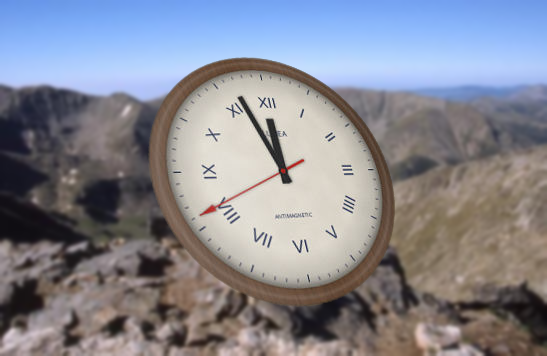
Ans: 11:56:41
